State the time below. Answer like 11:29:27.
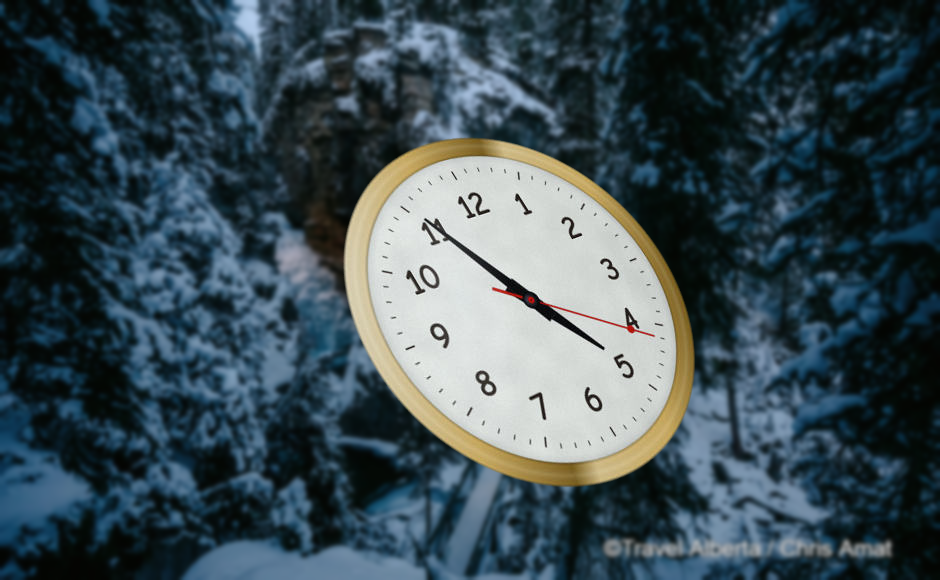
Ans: 4:55:21
